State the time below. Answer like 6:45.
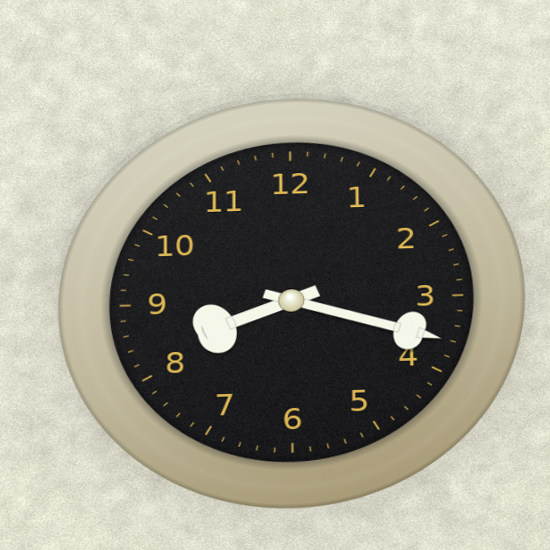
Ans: 8:18
